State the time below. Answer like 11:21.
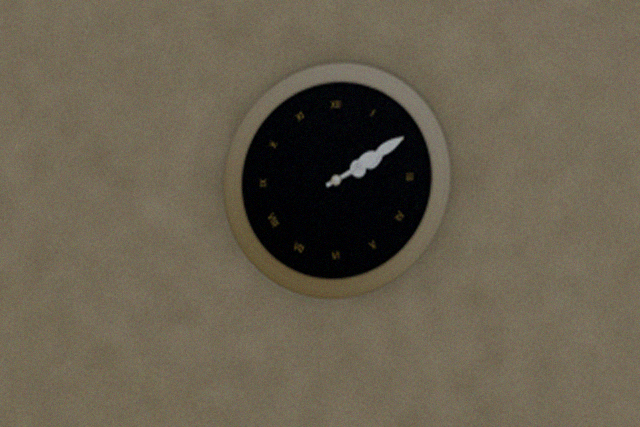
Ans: 2:10
